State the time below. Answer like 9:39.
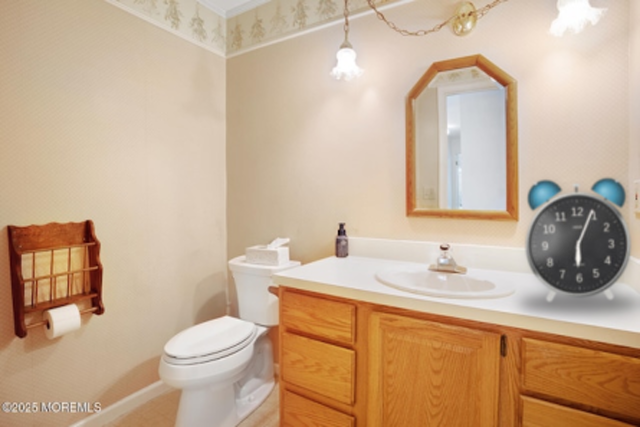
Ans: 6:04
